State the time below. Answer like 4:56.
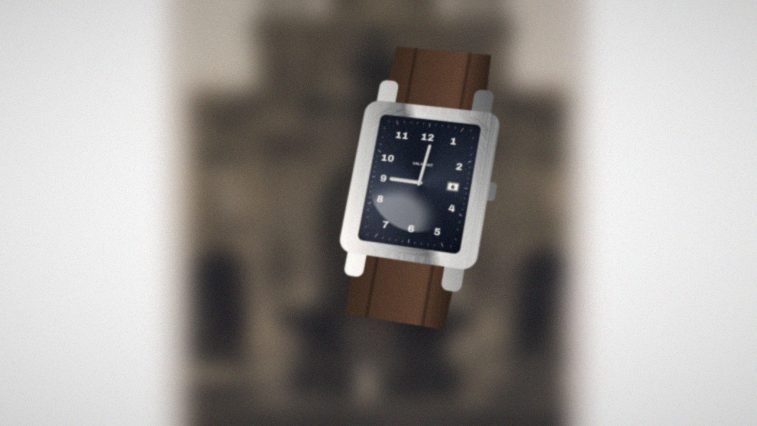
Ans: 9:01
